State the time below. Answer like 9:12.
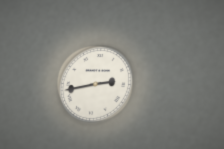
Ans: 2:43
